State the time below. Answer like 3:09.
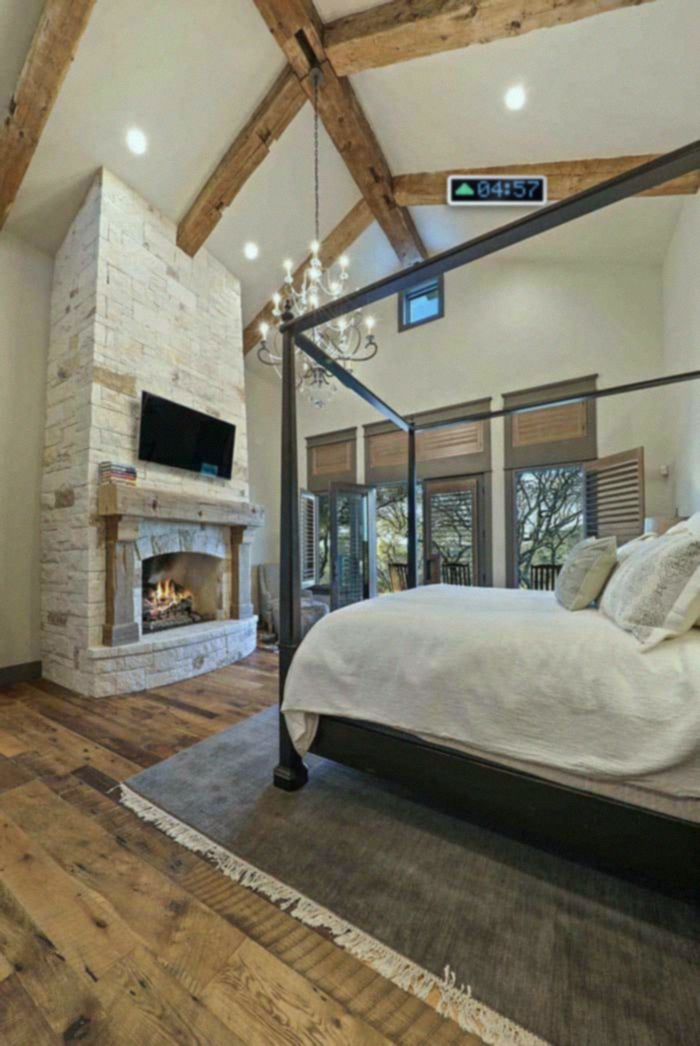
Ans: 4:57
